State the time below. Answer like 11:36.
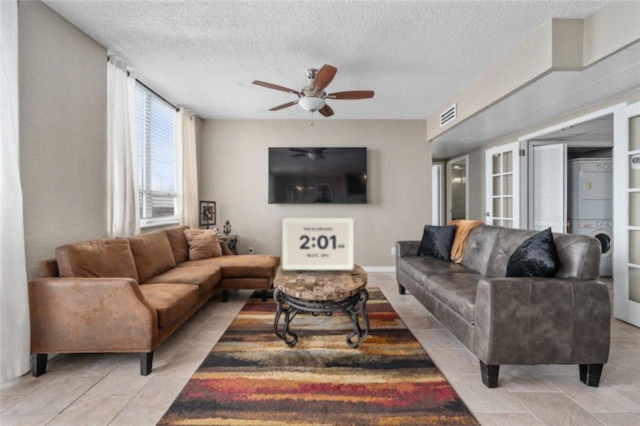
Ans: 2:01
